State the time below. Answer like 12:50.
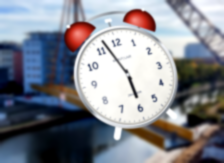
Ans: 5:57
